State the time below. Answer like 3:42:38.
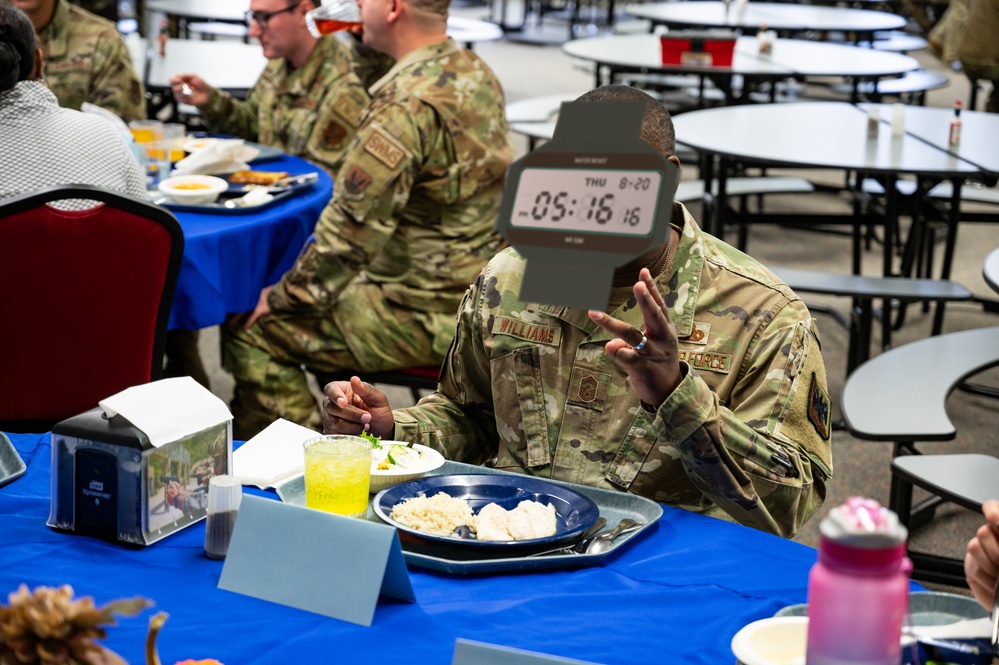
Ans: 5:16:16
